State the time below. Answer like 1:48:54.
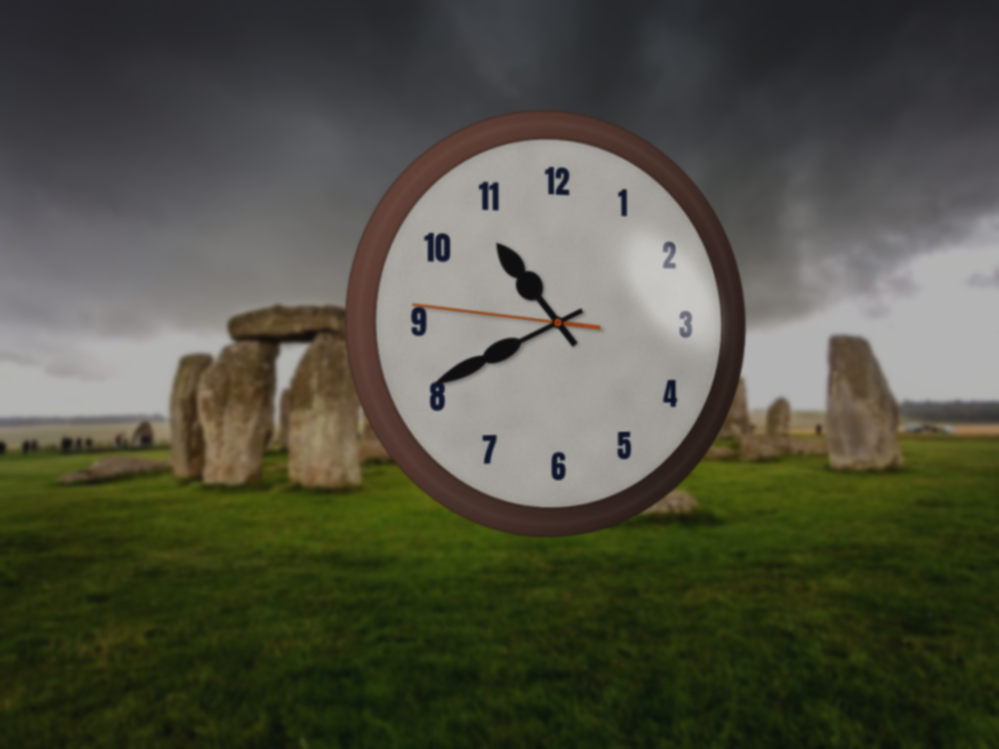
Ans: 10:40:46
